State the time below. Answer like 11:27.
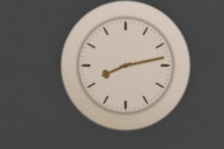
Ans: 8:13
